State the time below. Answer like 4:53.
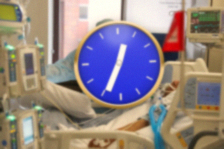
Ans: 12:34
